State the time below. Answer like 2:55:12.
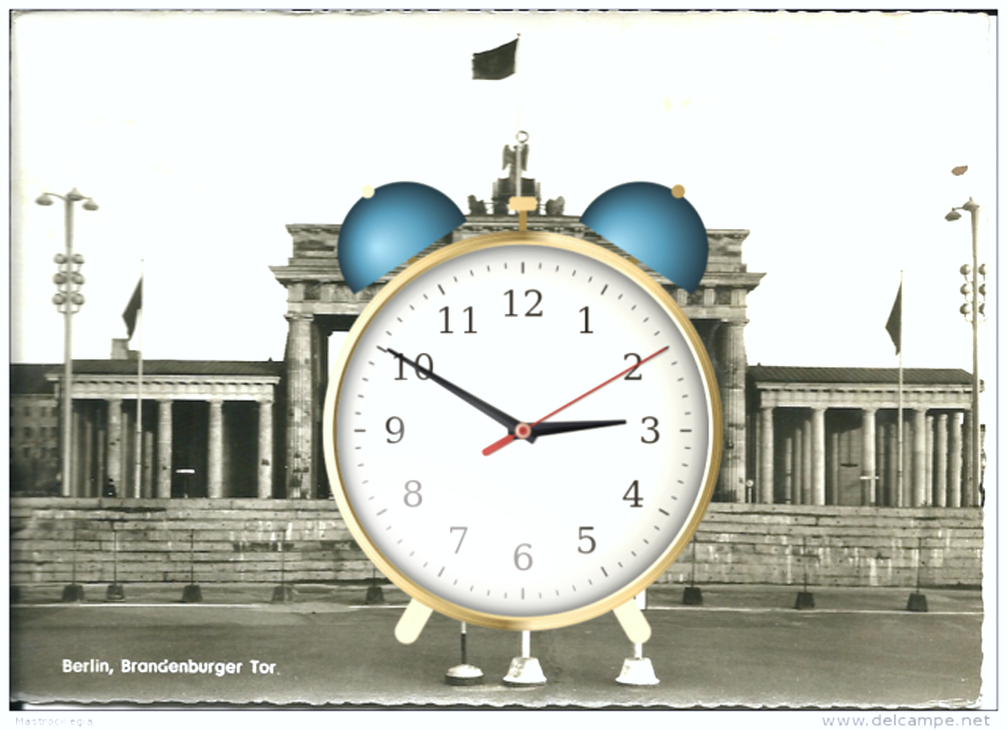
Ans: 2:50:10
